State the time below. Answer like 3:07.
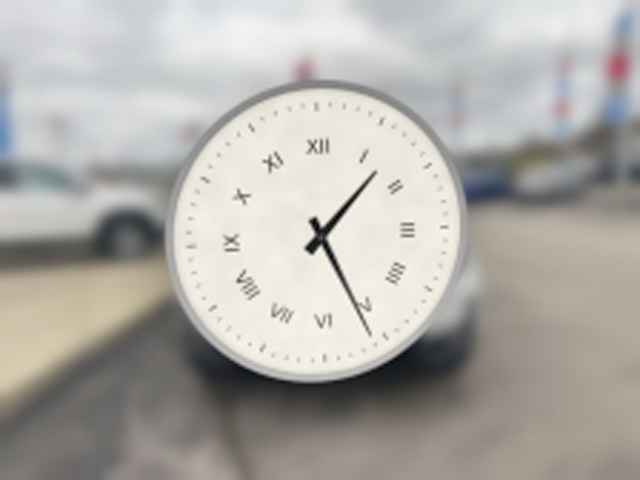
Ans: 1:26
